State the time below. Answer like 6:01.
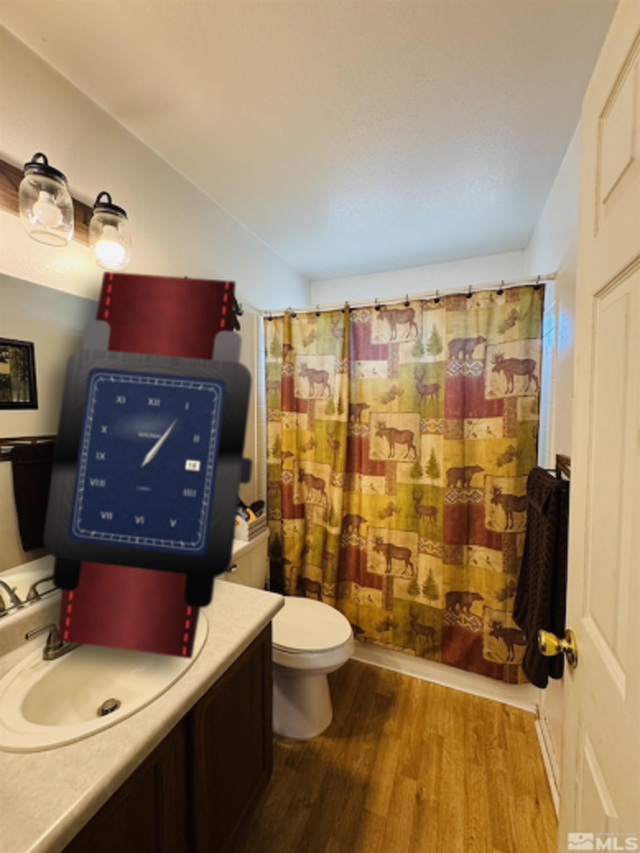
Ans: 1:05
